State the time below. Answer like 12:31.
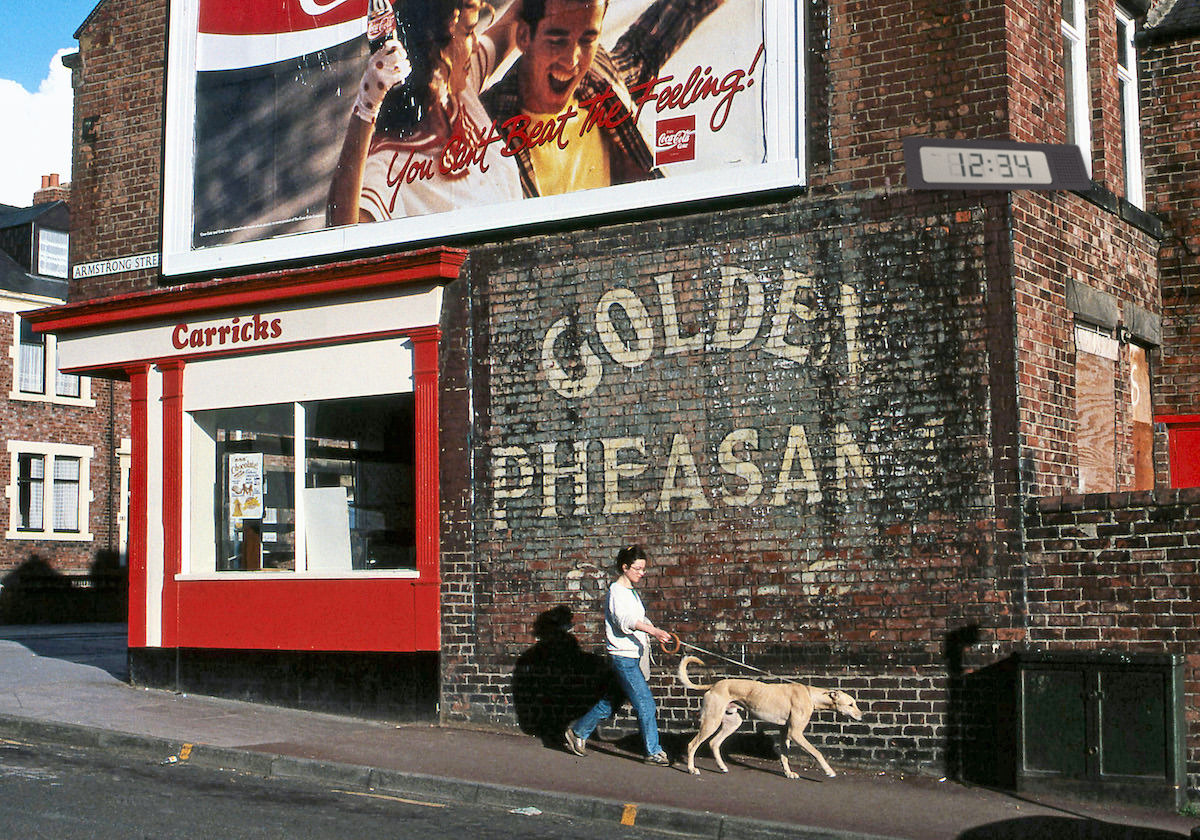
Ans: 12:34
